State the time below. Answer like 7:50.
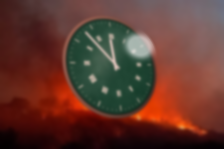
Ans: 11:53
